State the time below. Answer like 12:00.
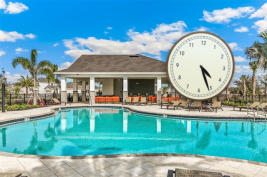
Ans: 4:26
